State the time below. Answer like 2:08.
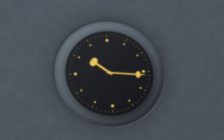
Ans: 10:16
